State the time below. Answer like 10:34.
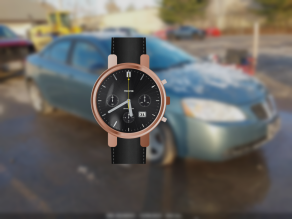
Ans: 5:40
